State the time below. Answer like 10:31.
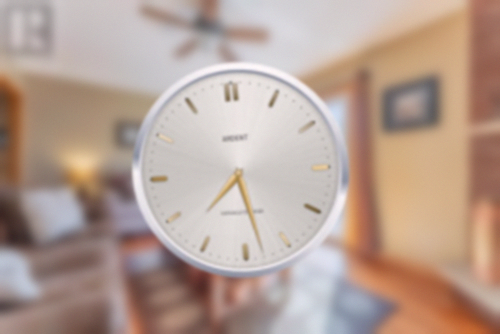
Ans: 7:28
